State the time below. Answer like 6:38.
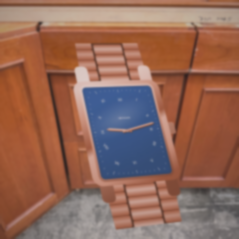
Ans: 9:13
